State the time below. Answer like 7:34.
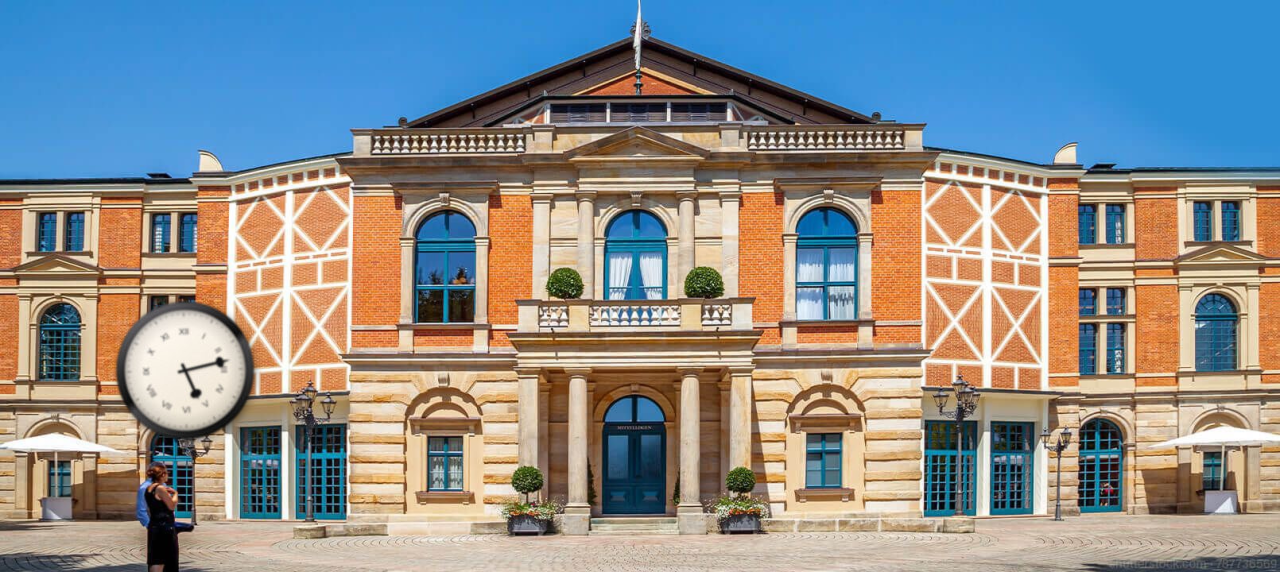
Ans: 5:13
